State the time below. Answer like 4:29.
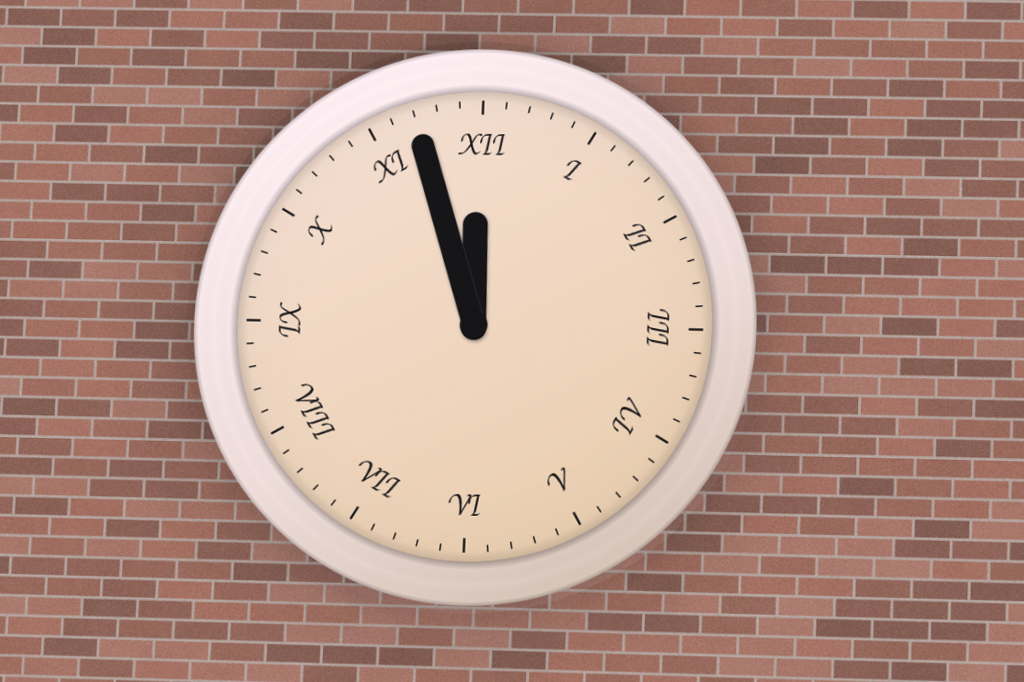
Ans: 11:57
